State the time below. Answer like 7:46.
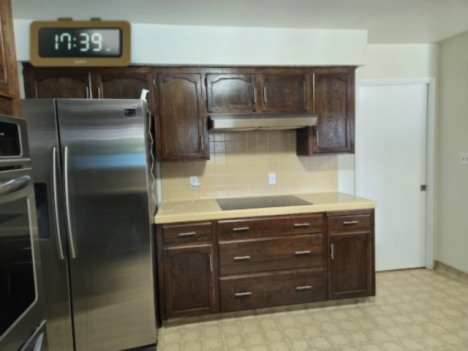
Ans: 17:39
